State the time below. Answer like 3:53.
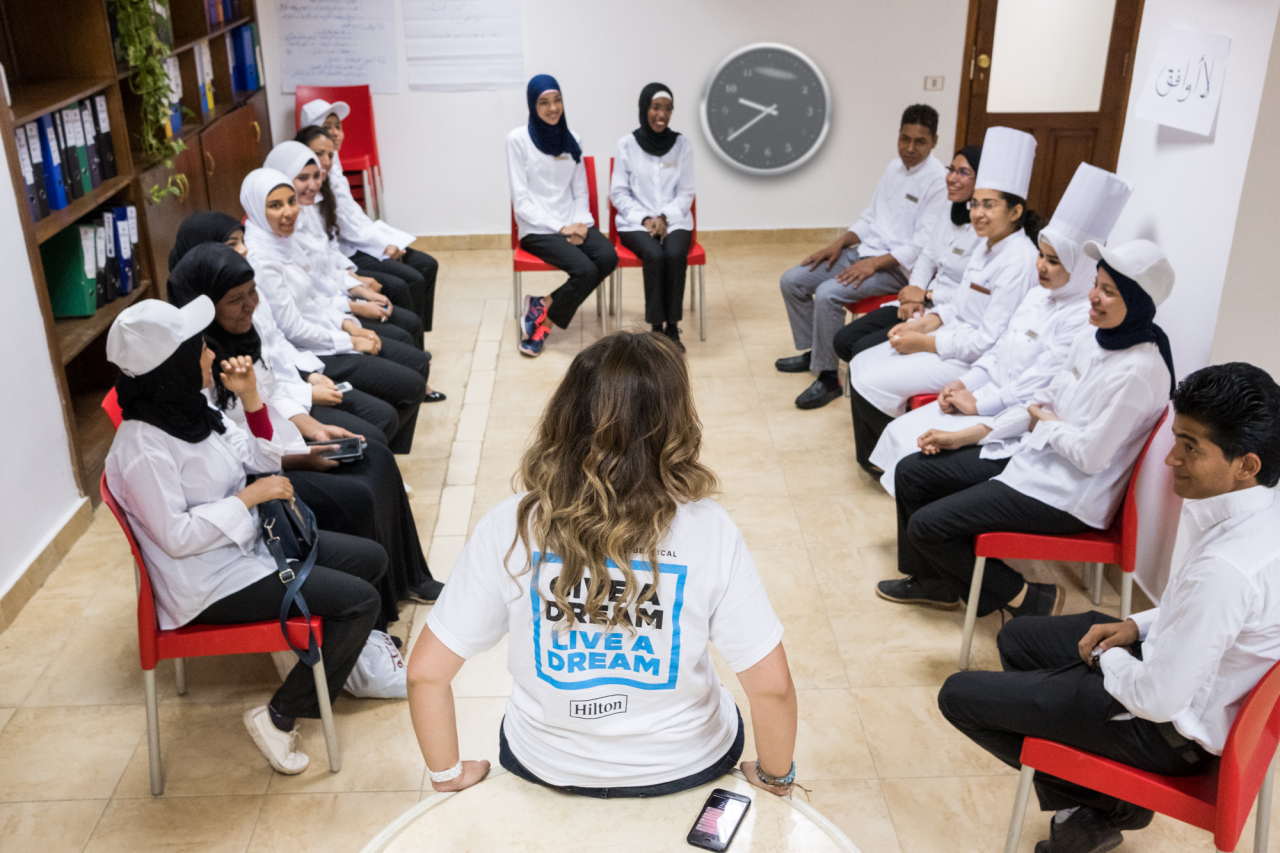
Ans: 9:39
